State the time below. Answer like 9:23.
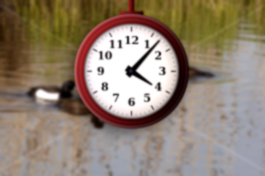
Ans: 4:07
